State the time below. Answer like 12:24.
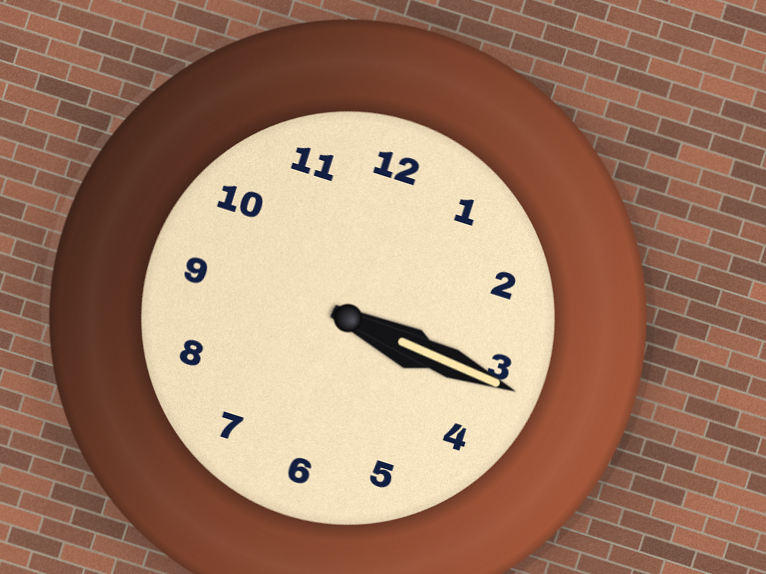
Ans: 3:16
